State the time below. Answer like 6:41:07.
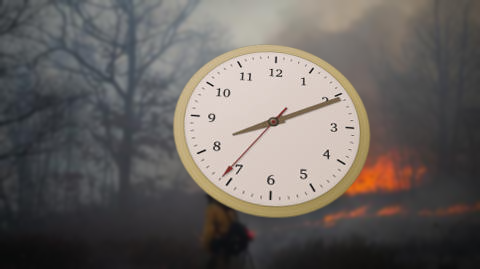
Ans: 8:10:36
